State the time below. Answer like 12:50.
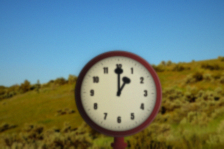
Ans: 1:00
